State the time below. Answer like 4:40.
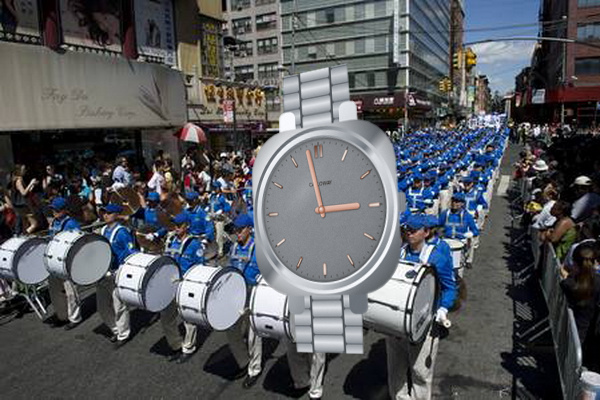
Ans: 2:58
